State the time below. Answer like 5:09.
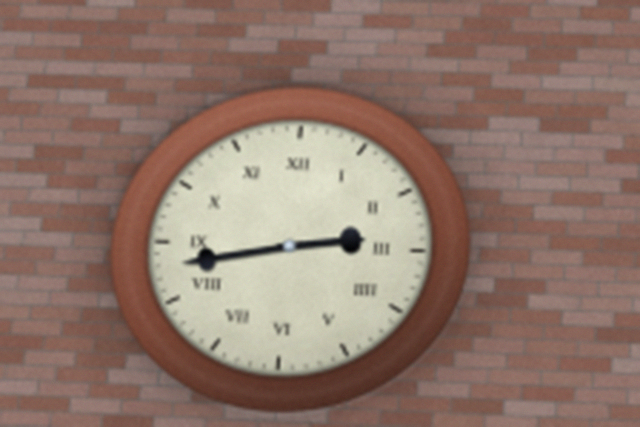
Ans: 2:43
